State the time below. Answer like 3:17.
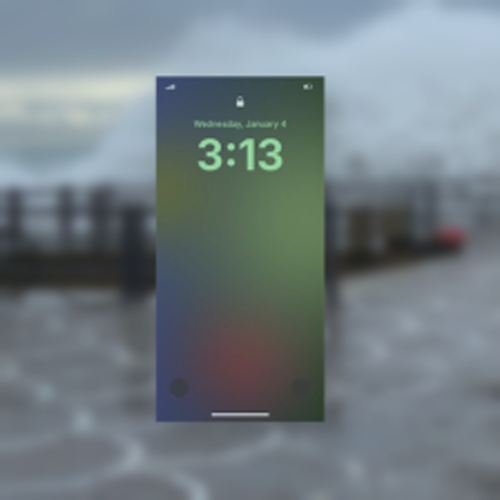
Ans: 3:13
